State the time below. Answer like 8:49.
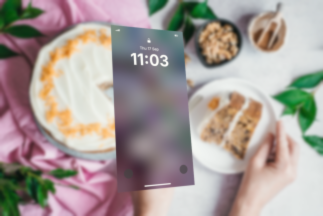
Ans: 11:03
